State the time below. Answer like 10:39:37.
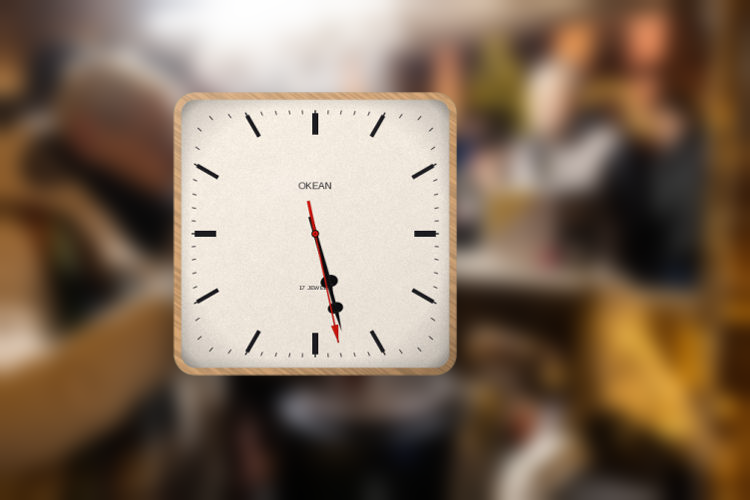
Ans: 5:27:28
